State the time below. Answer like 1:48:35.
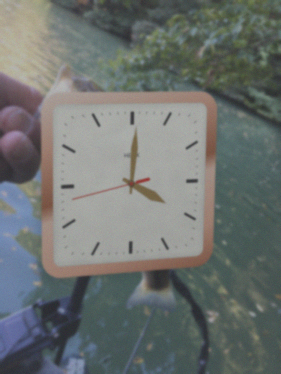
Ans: 4:00:43
